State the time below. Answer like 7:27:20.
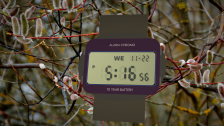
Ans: 5:16:56
